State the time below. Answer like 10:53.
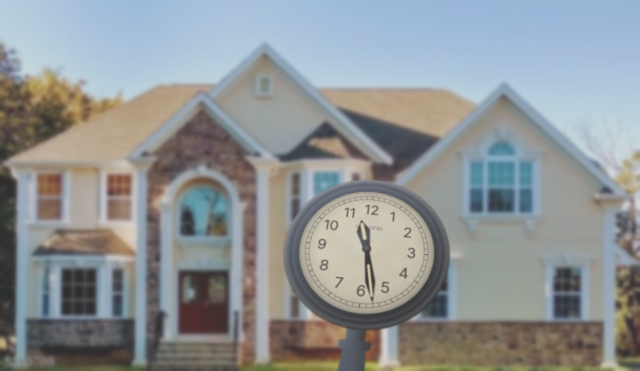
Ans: 11:28
